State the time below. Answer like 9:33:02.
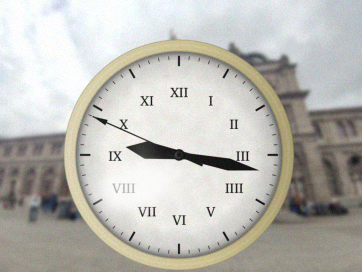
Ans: 9:16:49
